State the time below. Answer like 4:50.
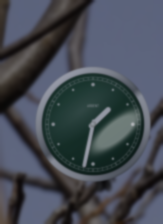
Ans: 1:32
